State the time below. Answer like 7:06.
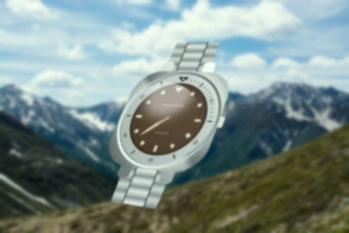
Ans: 7:38
